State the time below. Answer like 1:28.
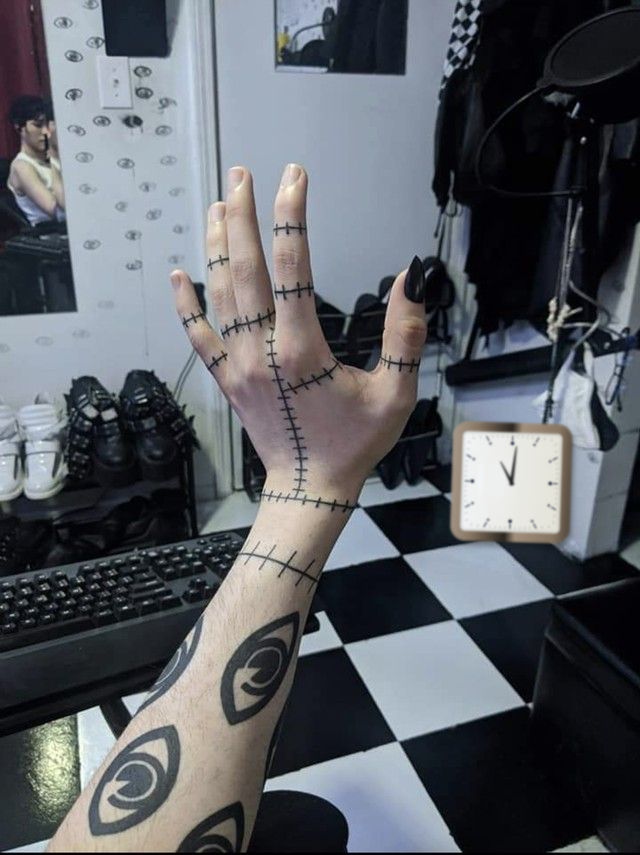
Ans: 11:01
